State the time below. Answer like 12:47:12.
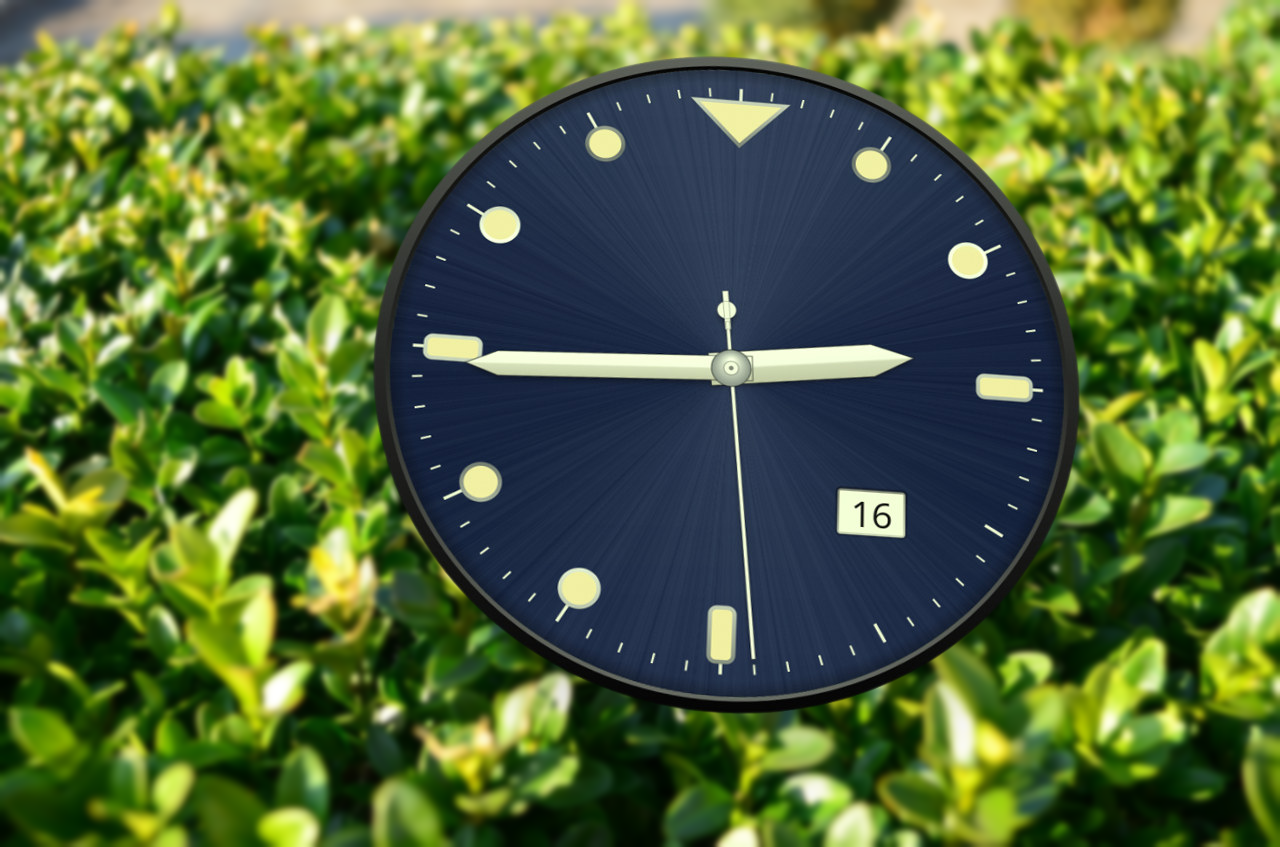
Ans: 2:44:29
